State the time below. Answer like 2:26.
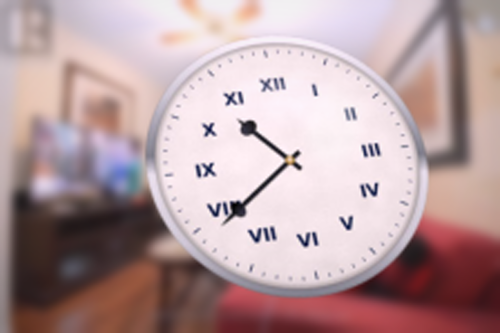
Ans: 10:39
